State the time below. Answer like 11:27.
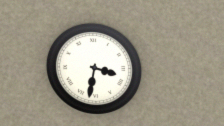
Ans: 3:32
